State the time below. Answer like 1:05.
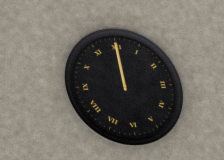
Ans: 12:00
